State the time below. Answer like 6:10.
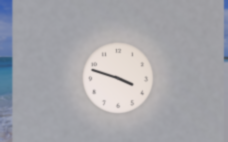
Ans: 3:48
